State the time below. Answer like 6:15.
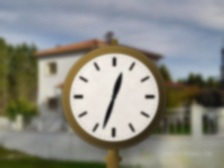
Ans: 12:33
